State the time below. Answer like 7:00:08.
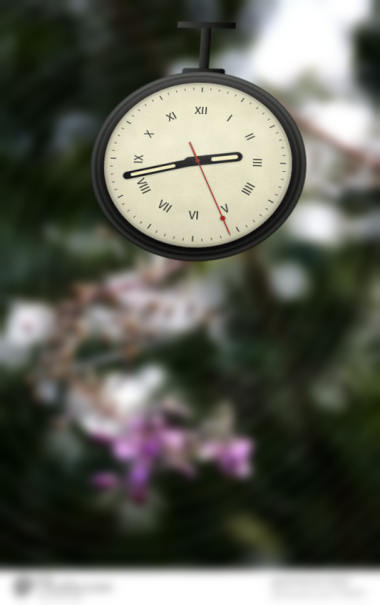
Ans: 2:42:26
